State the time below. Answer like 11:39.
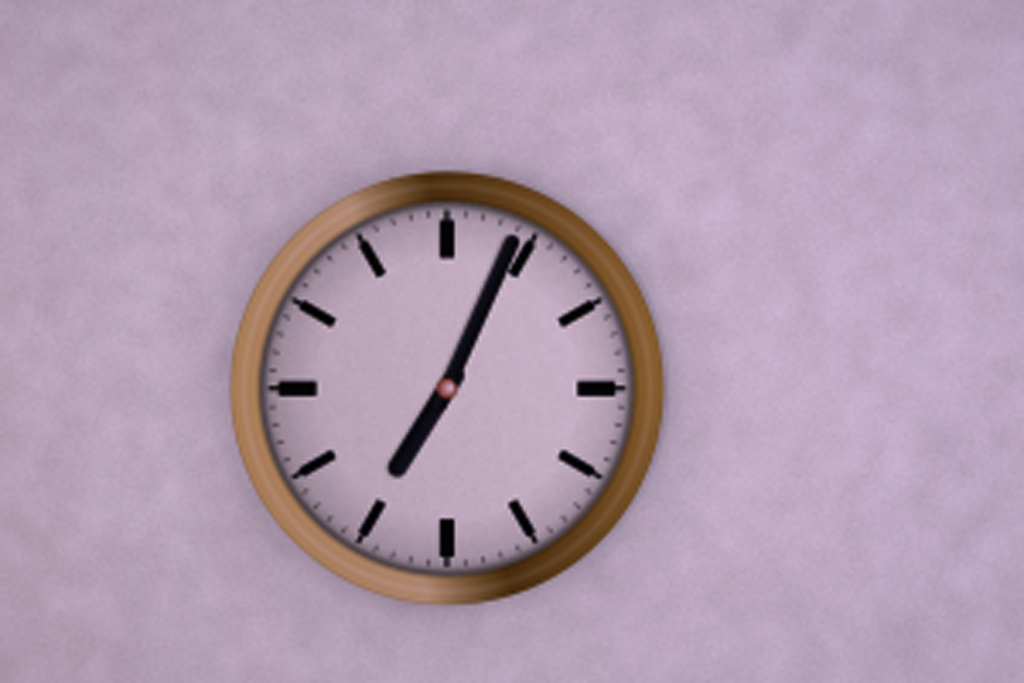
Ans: 7:04
